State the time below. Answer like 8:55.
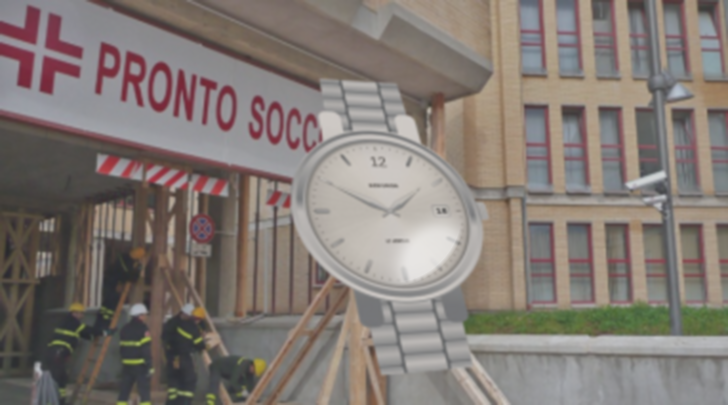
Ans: 1:50
